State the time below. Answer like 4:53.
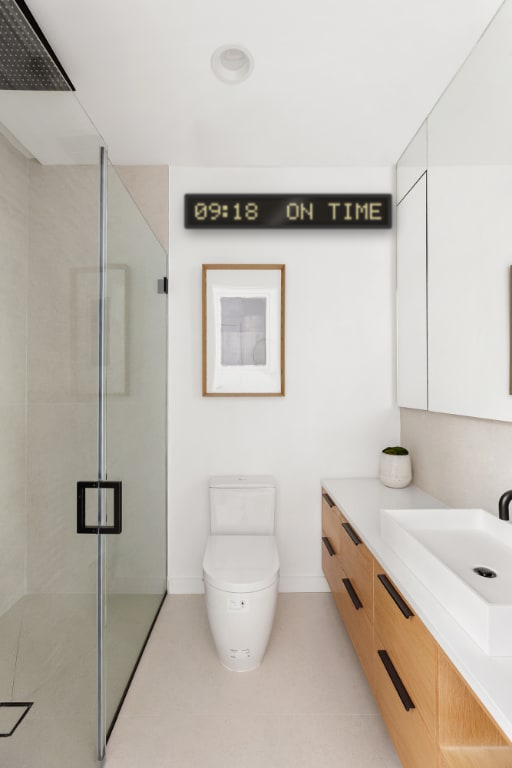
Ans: 9:18
